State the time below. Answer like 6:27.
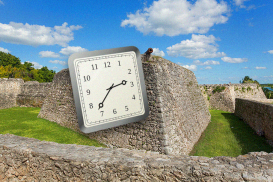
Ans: 2:37
